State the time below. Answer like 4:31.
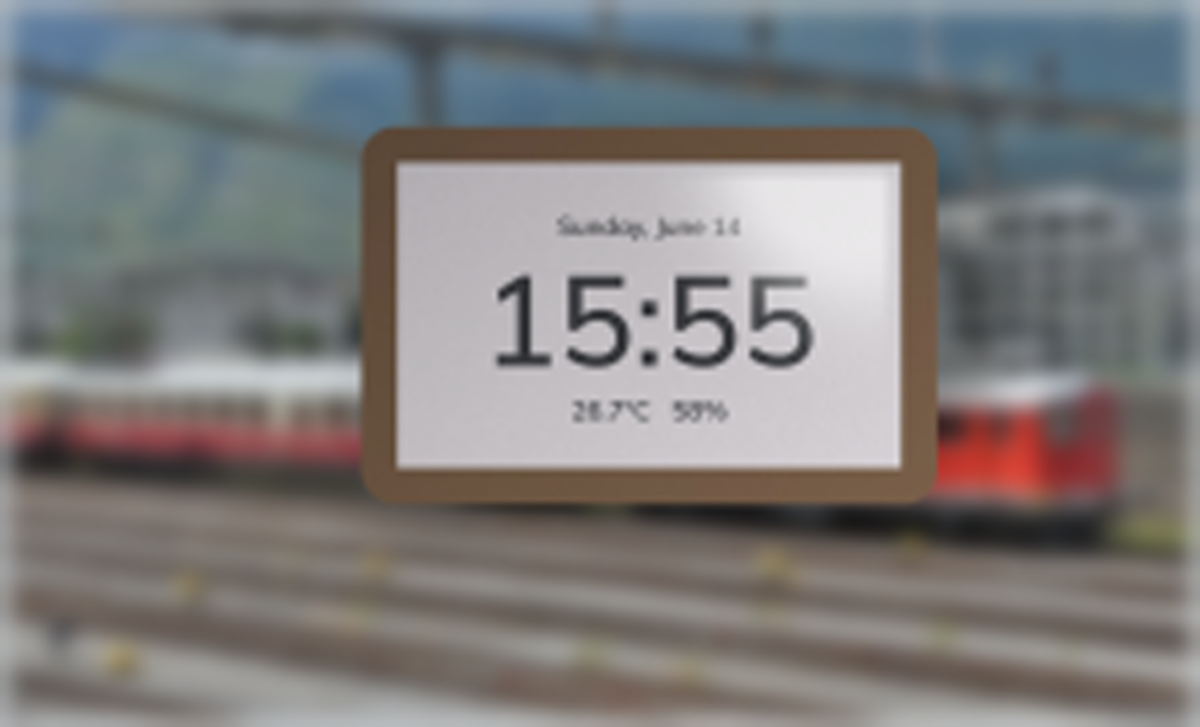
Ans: 15:55
